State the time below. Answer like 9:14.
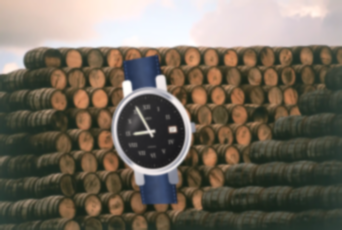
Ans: 8:56
